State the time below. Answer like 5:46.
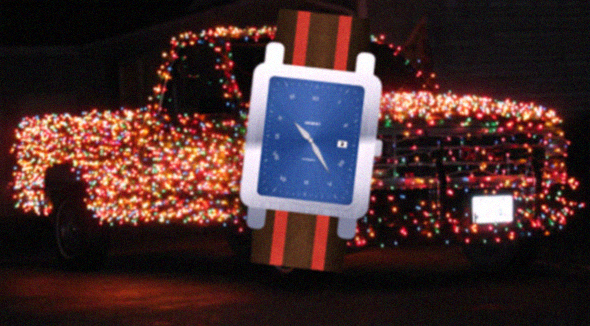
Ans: 10:24
